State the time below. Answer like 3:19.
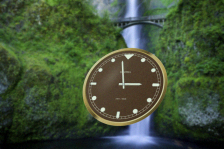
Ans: 2:58
